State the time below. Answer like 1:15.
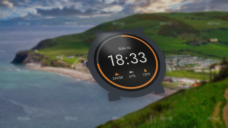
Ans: 18:33
